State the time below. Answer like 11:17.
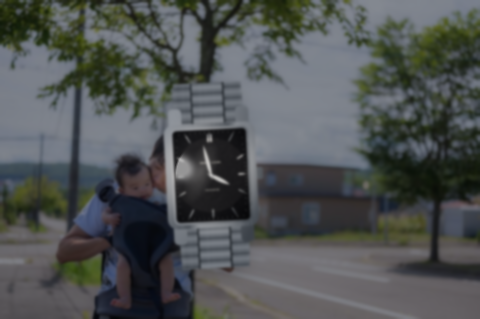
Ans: 3:58
